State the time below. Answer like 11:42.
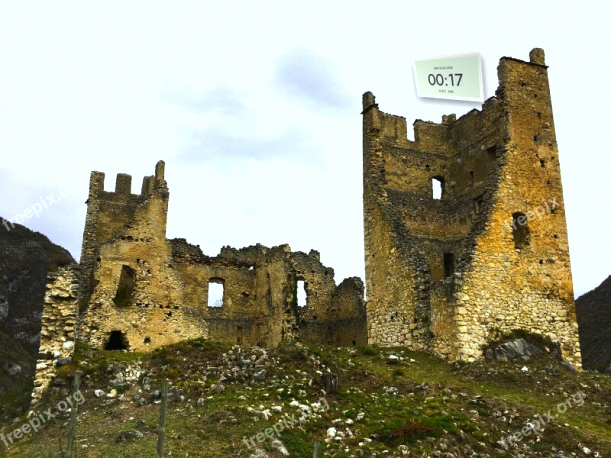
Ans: 0:17
